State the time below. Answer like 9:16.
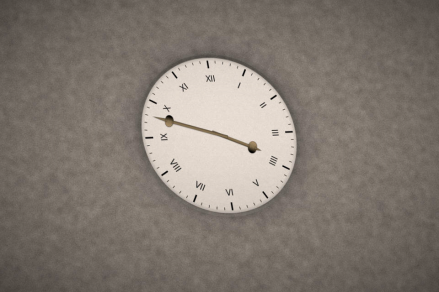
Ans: 3:48
